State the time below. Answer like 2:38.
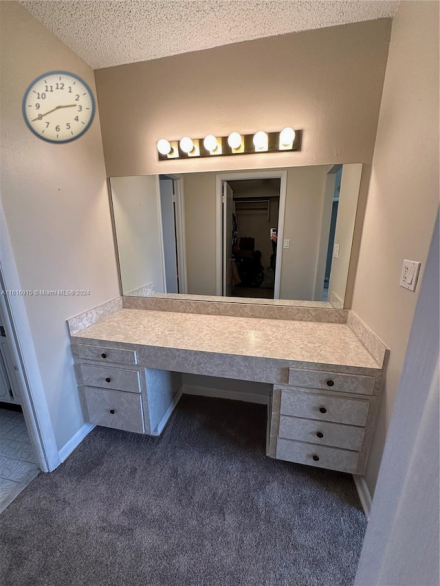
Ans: 2:40
